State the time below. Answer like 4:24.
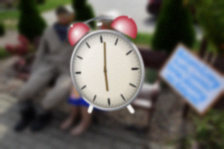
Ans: 6:01
